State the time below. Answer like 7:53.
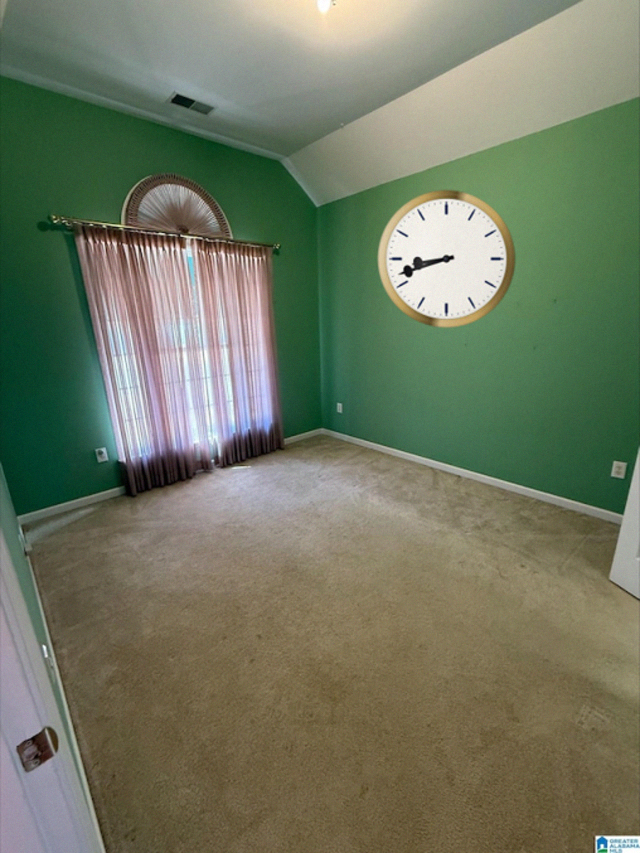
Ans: 8:42
